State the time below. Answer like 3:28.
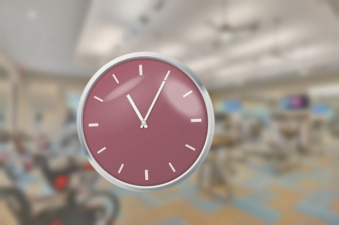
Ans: 11:05
